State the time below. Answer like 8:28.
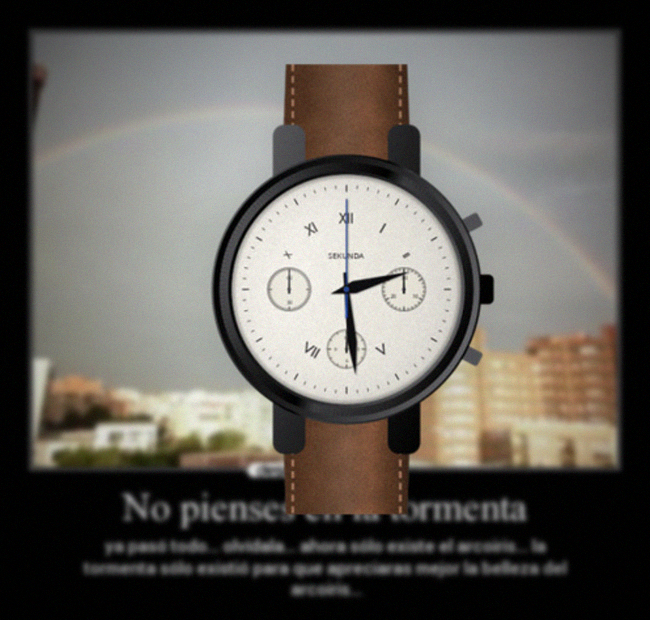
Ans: 2:29
